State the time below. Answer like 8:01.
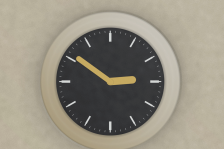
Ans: 2:51
